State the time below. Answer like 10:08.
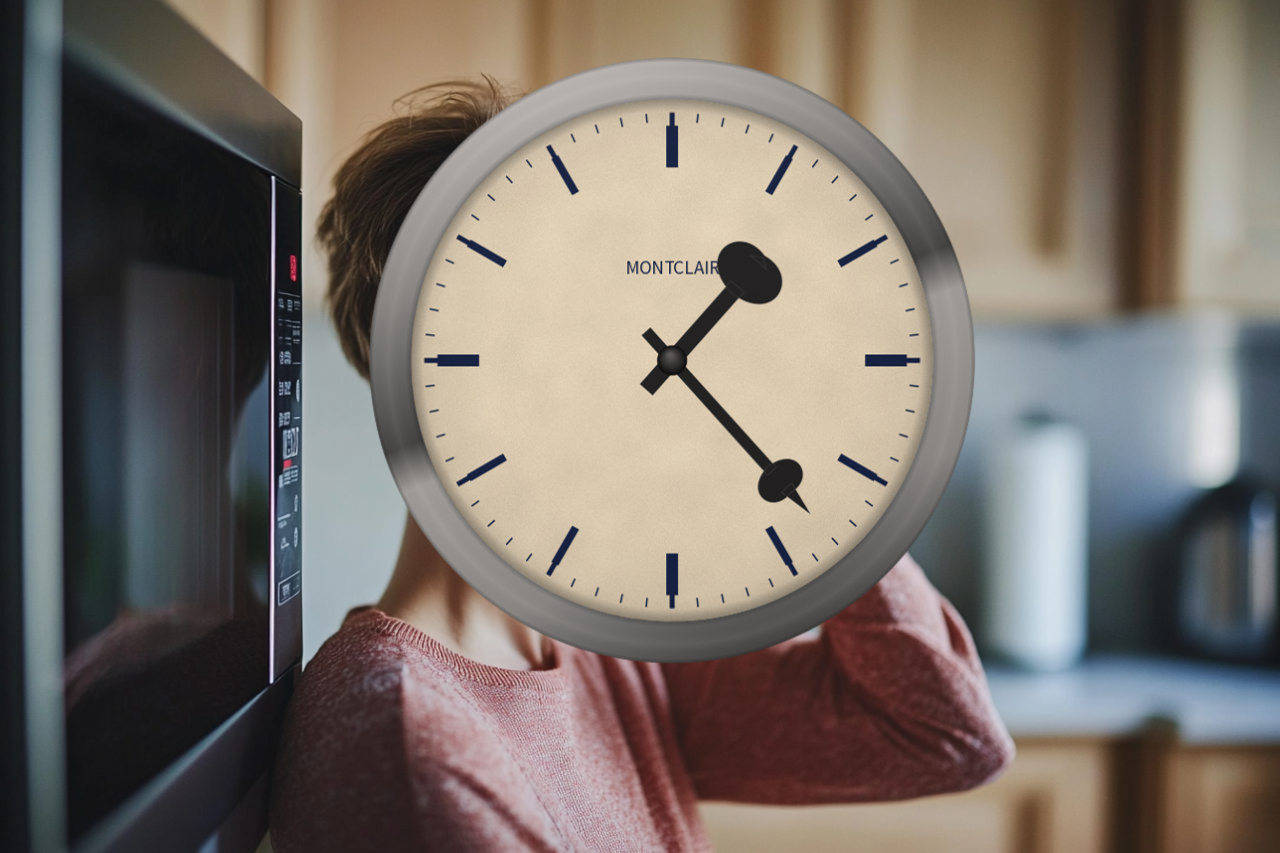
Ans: 1:23
